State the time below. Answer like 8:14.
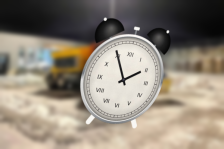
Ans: 1:55
